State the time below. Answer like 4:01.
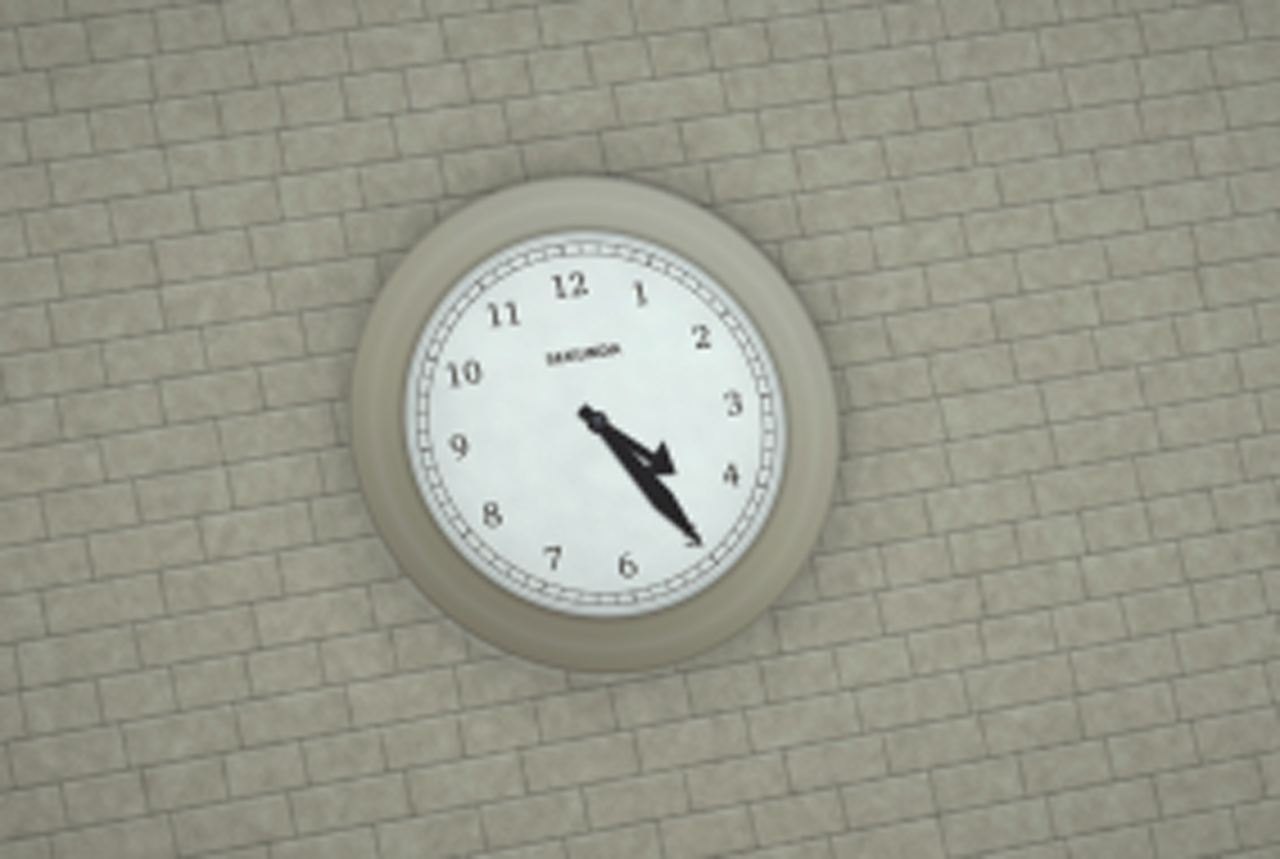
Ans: 4:25
